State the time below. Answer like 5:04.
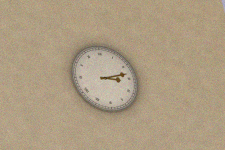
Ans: 3:13
